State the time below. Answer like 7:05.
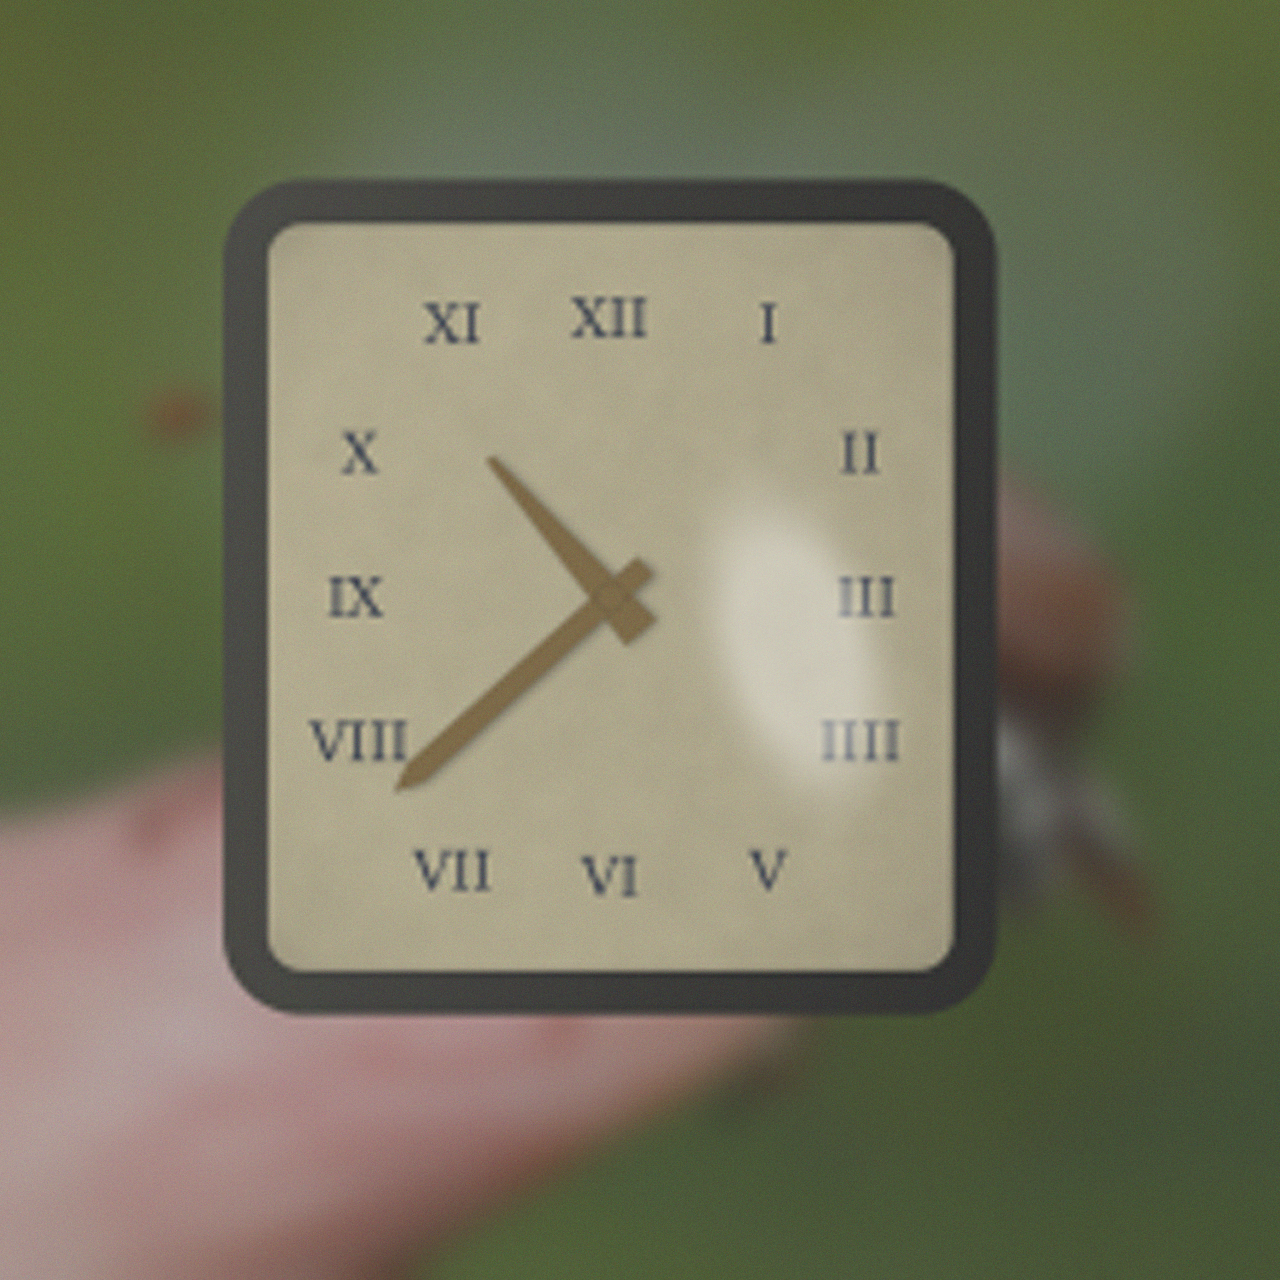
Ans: 10:38
